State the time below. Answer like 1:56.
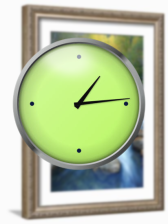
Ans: 1:14
